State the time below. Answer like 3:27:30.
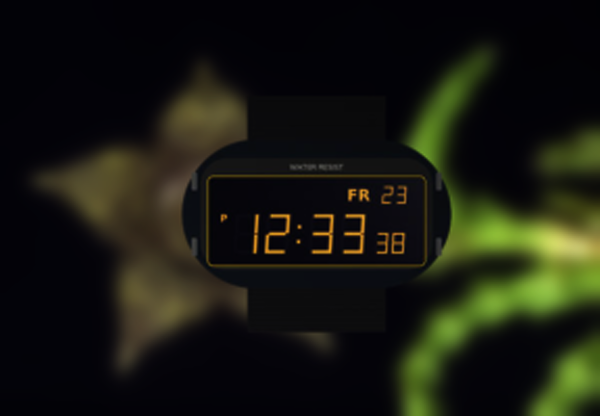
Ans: 12:33:38
